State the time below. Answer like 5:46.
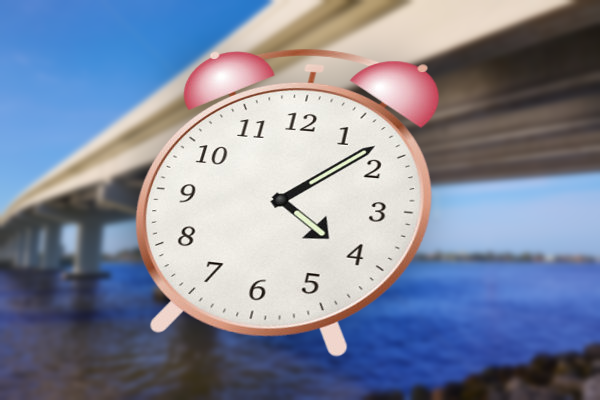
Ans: 4:08
